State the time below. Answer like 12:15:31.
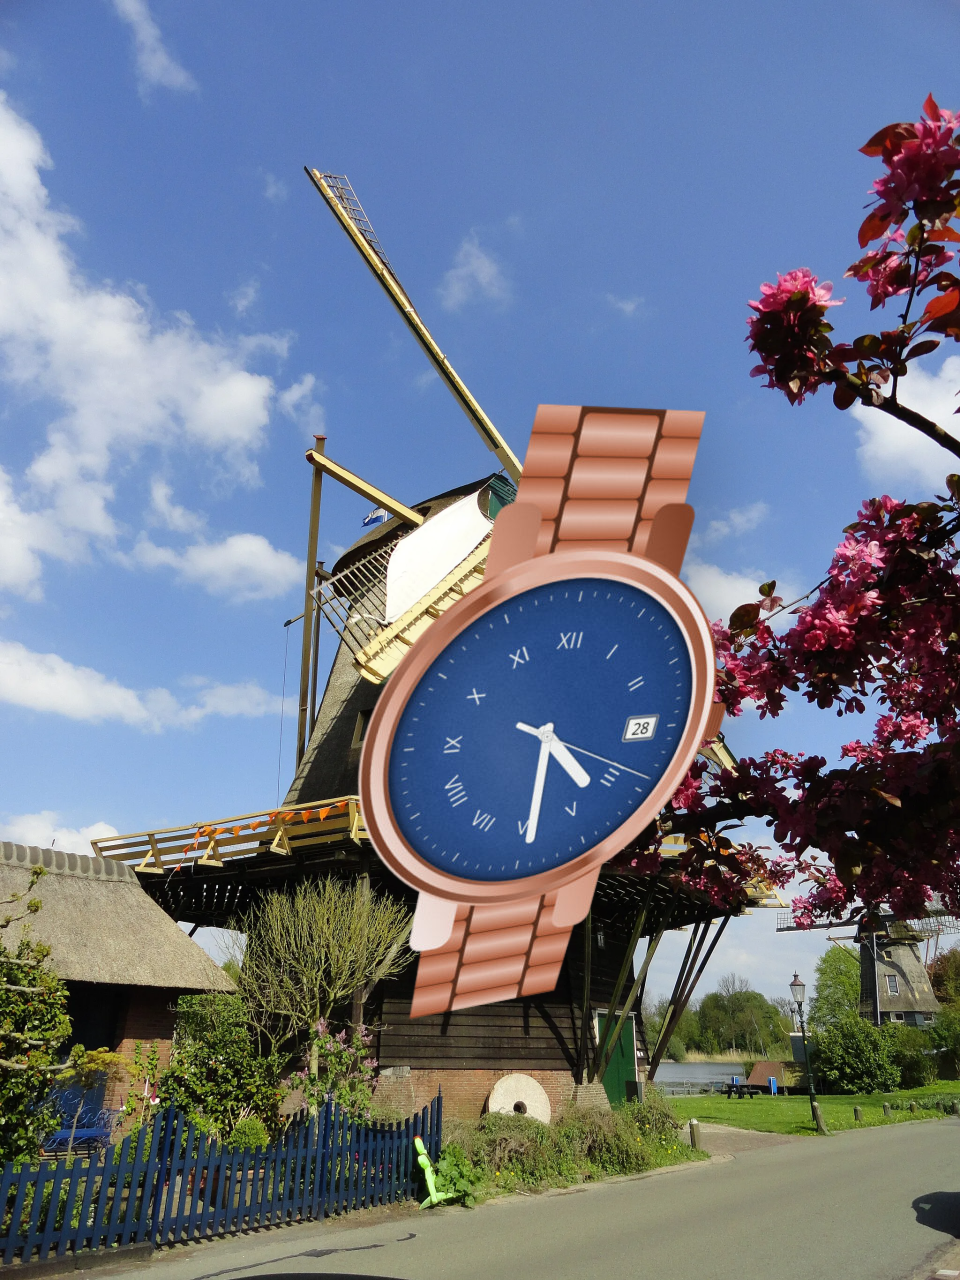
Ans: 4:29:19
